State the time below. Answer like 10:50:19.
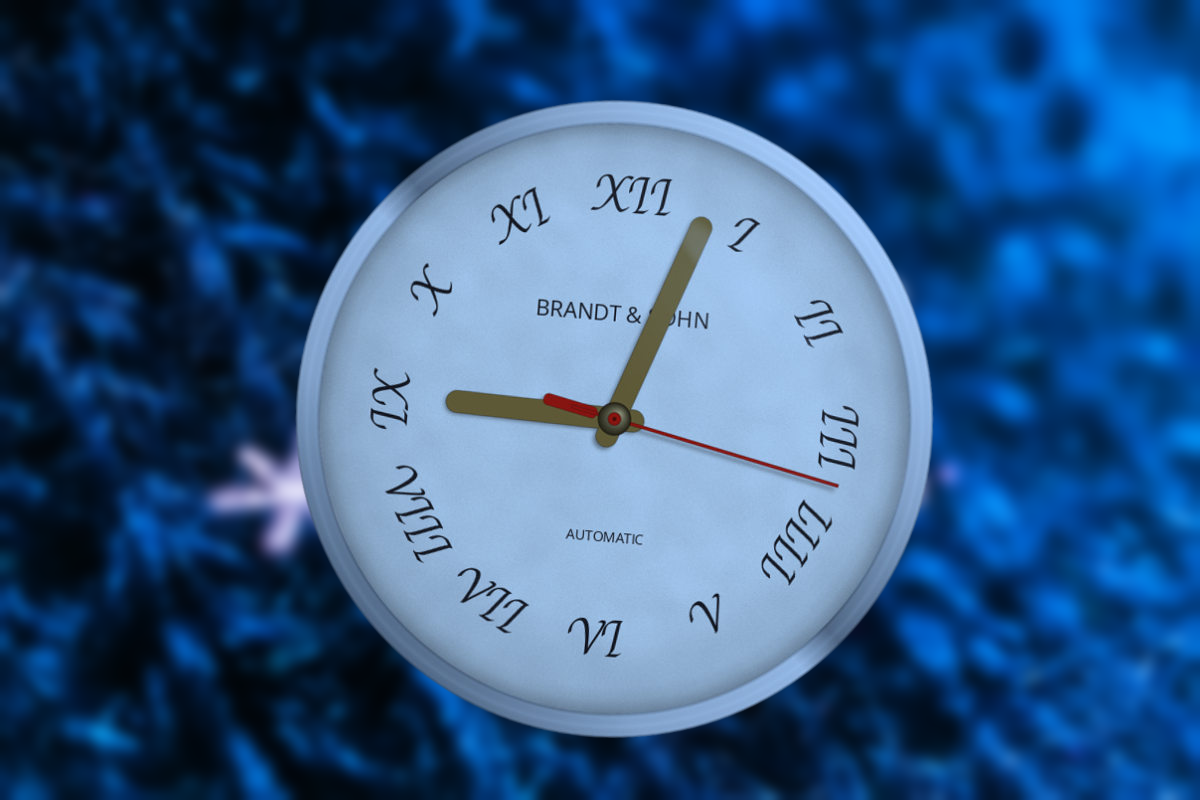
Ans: 9:03:17
